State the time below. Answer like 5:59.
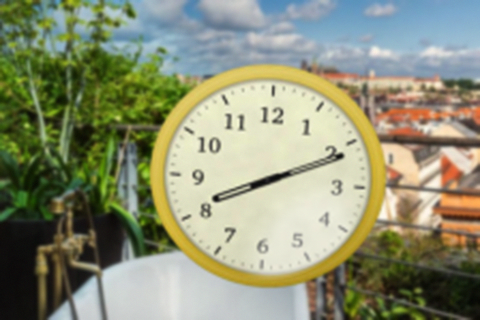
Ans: 8:11
